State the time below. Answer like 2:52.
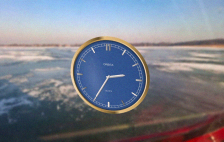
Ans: 2:35
